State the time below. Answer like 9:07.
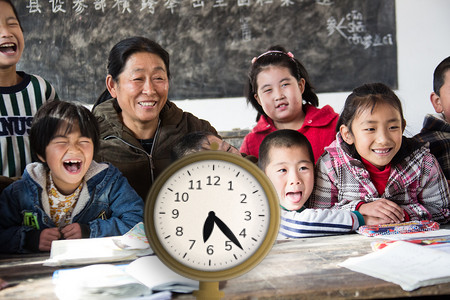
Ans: 6:23
